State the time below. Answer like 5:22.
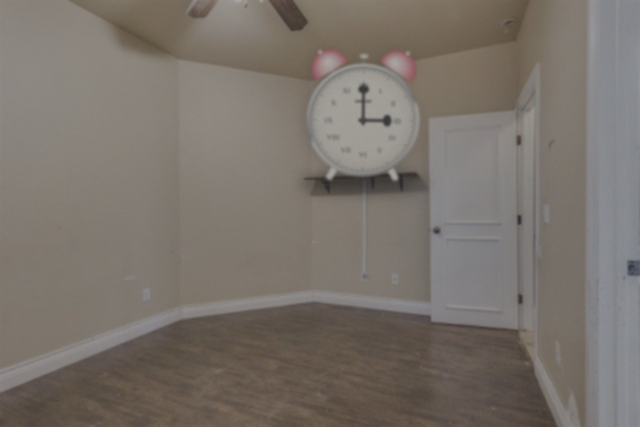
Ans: 3:00
